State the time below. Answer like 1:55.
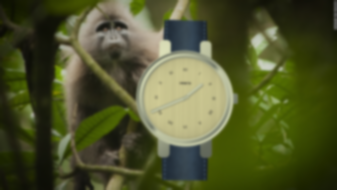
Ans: 1:41
